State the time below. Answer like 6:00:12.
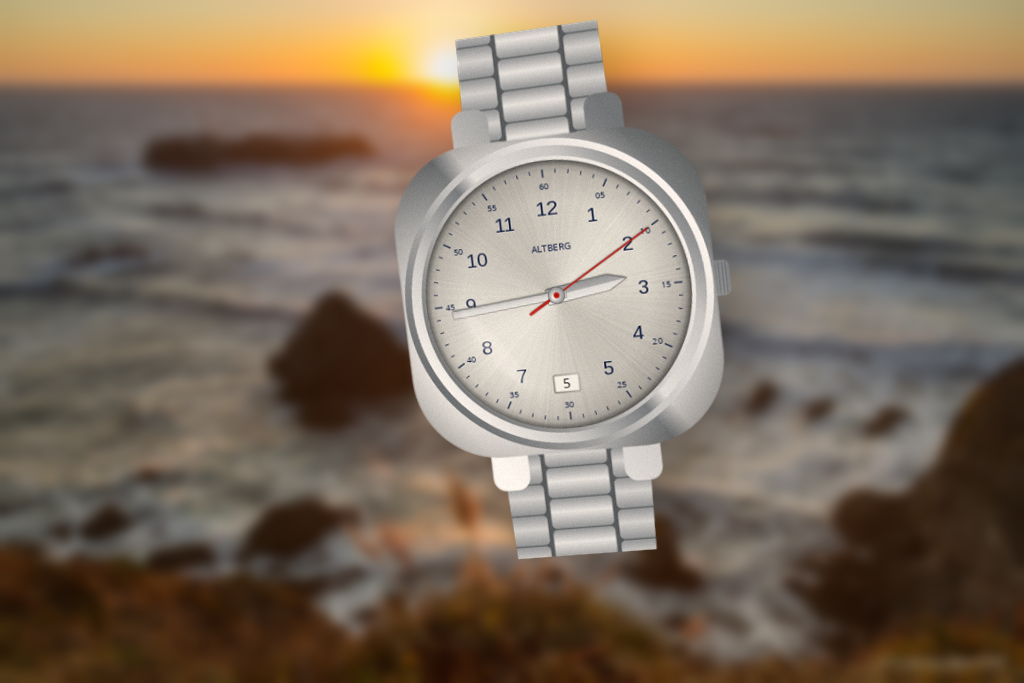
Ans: 2:44:10
